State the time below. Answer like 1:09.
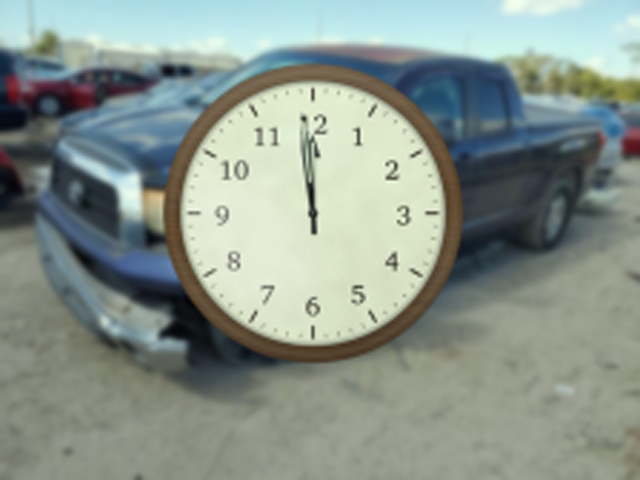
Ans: 11:59
